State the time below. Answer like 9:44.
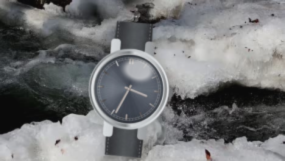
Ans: 3:34
